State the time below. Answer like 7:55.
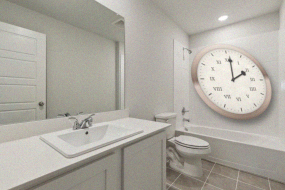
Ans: 2:01
